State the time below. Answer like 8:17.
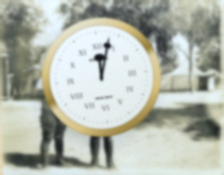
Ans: 12:03
